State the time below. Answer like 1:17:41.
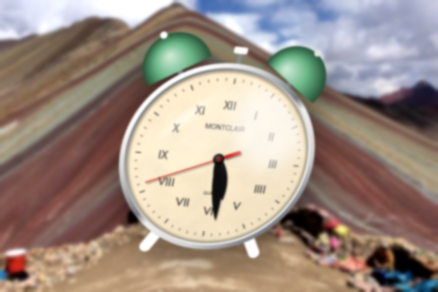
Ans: 5:28:41
